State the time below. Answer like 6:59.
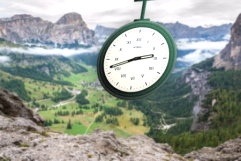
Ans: 2:42
